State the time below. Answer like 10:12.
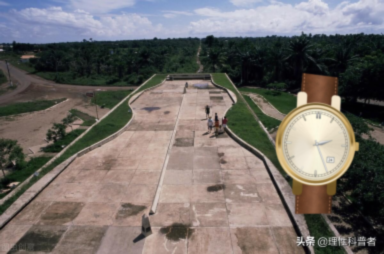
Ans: 2:26
